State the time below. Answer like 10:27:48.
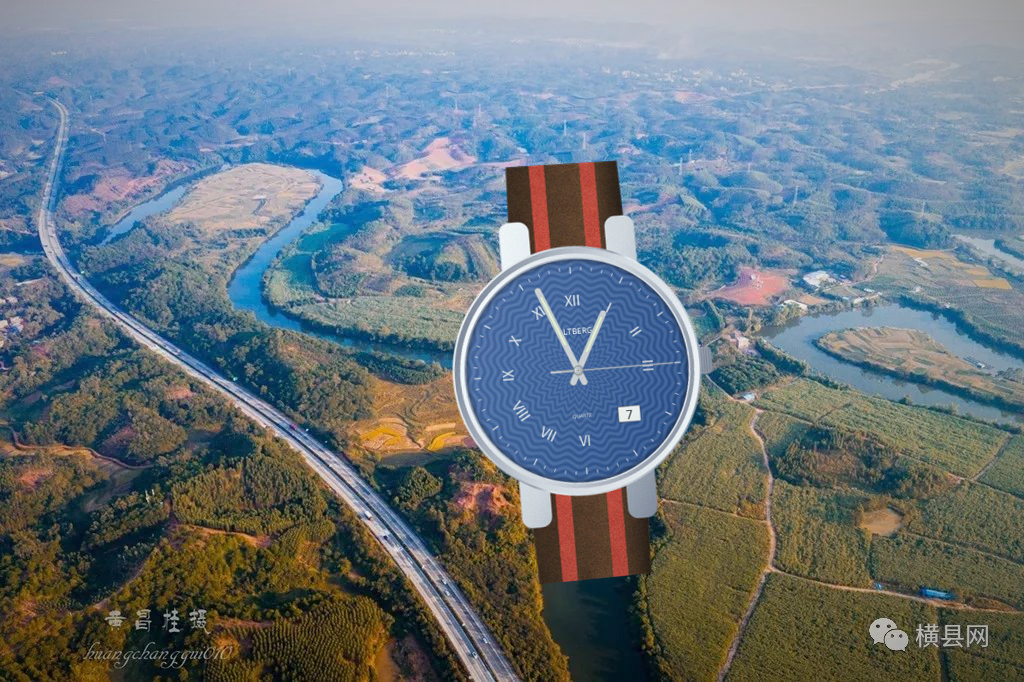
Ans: 12:56:15
